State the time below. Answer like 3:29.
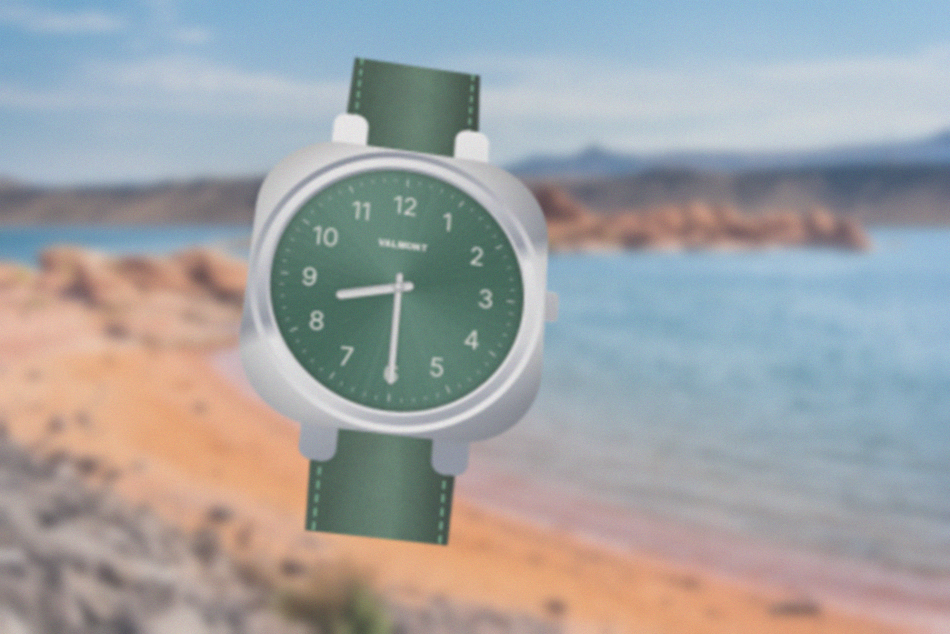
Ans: 8:30
